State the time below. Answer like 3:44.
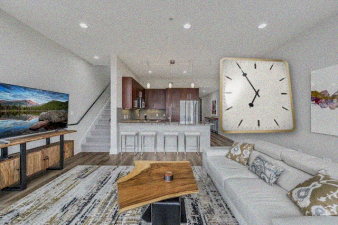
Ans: 6:55
